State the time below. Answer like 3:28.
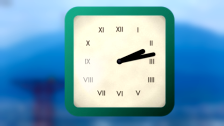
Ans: 2:13
